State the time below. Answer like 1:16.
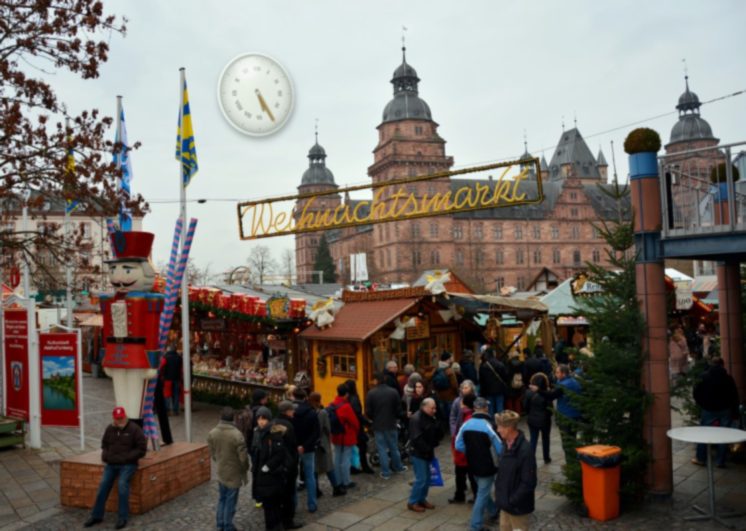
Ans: 5:25
